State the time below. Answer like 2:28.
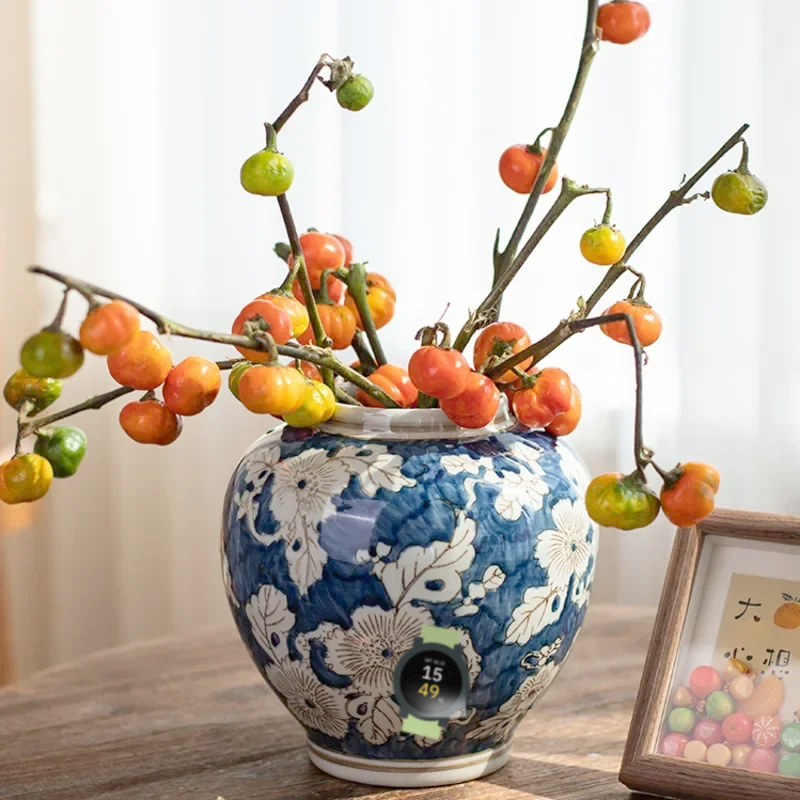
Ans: 15:49
